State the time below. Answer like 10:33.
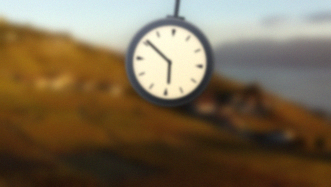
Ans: 5:51
